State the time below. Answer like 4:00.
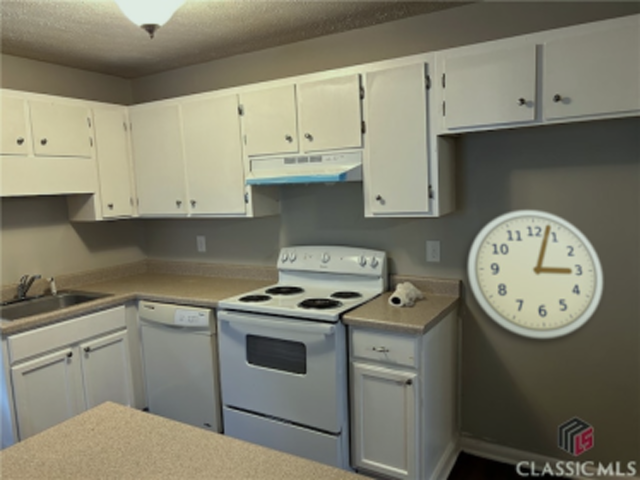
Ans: 3:03
